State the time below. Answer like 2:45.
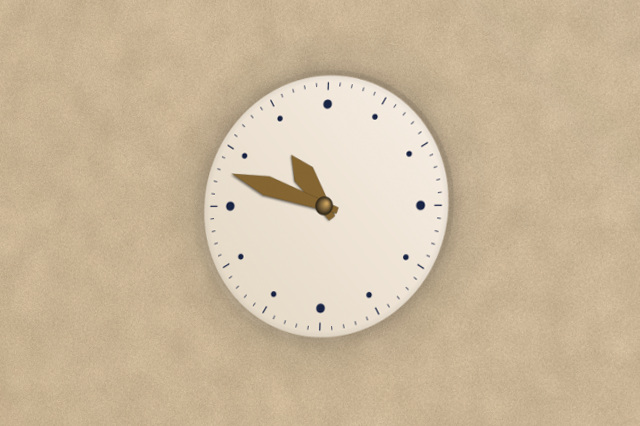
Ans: 10:48
